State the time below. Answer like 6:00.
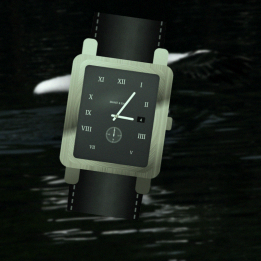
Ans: 3:05
